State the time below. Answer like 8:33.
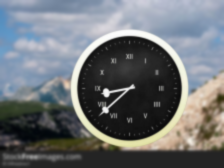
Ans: 8:38
